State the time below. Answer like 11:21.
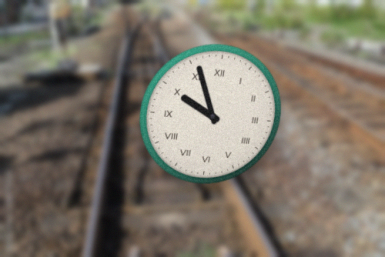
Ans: 9:56
